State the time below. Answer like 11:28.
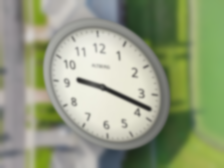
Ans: 9:18
